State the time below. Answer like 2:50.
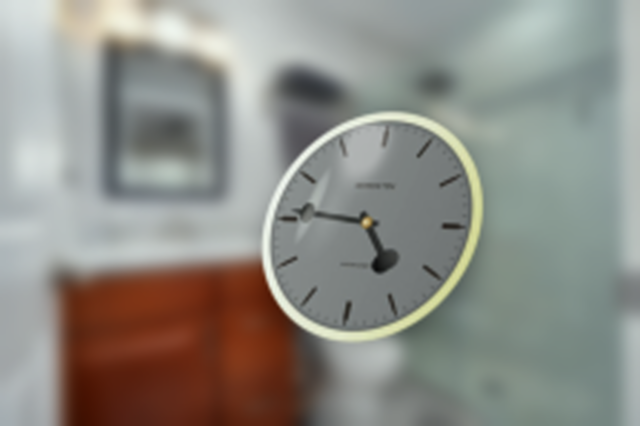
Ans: 4:46
